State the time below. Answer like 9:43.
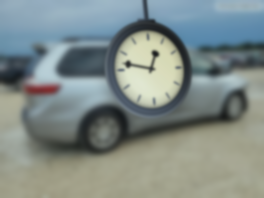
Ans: 12:47
